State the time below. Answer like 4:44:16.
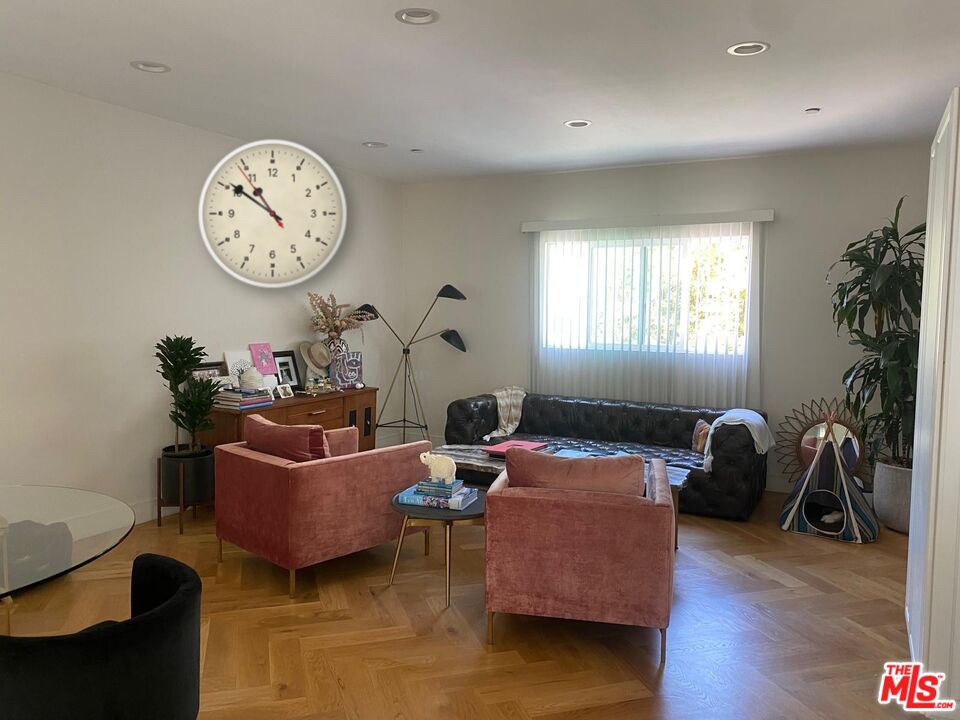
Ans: 10:50:54
